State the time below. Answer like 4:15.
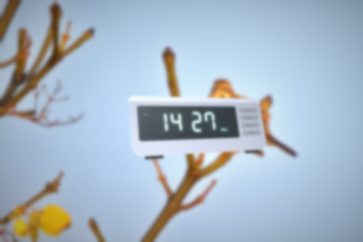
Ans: 14:27
